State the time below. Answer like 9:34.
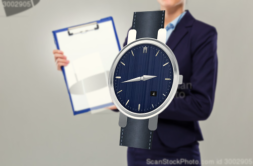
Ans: 2:43
